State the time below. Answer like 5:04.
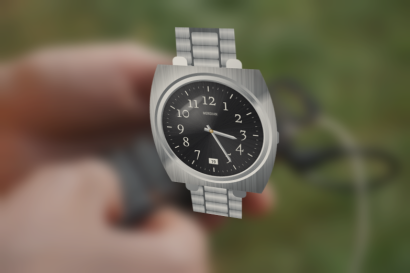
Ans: 3:25
